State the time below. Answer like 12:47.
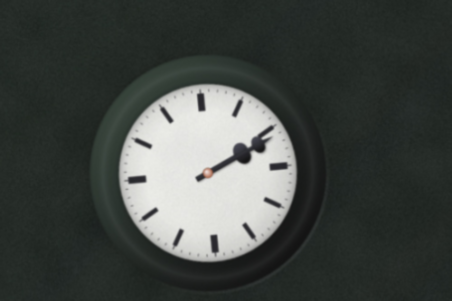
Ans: 2:11
